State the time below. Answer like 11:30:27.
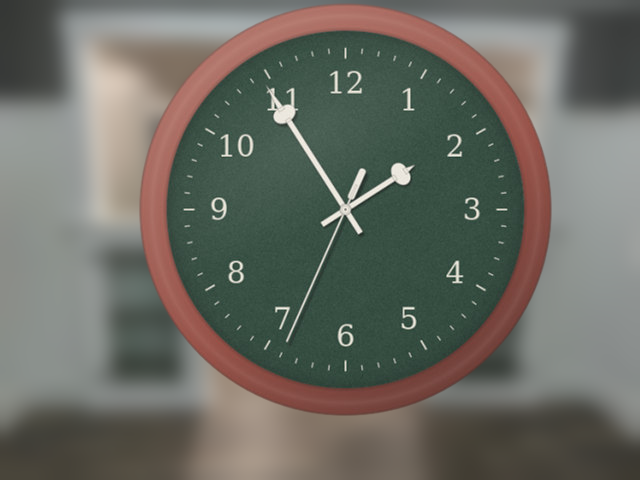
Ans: 1:54:34
